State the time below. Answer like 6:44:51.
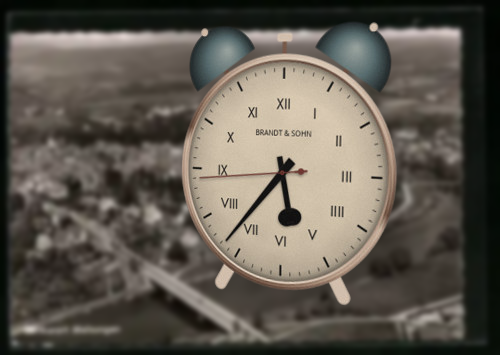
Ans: 5:36:44
